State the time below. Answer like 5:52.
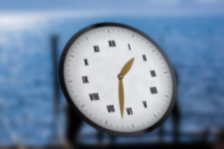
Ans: 1:32
